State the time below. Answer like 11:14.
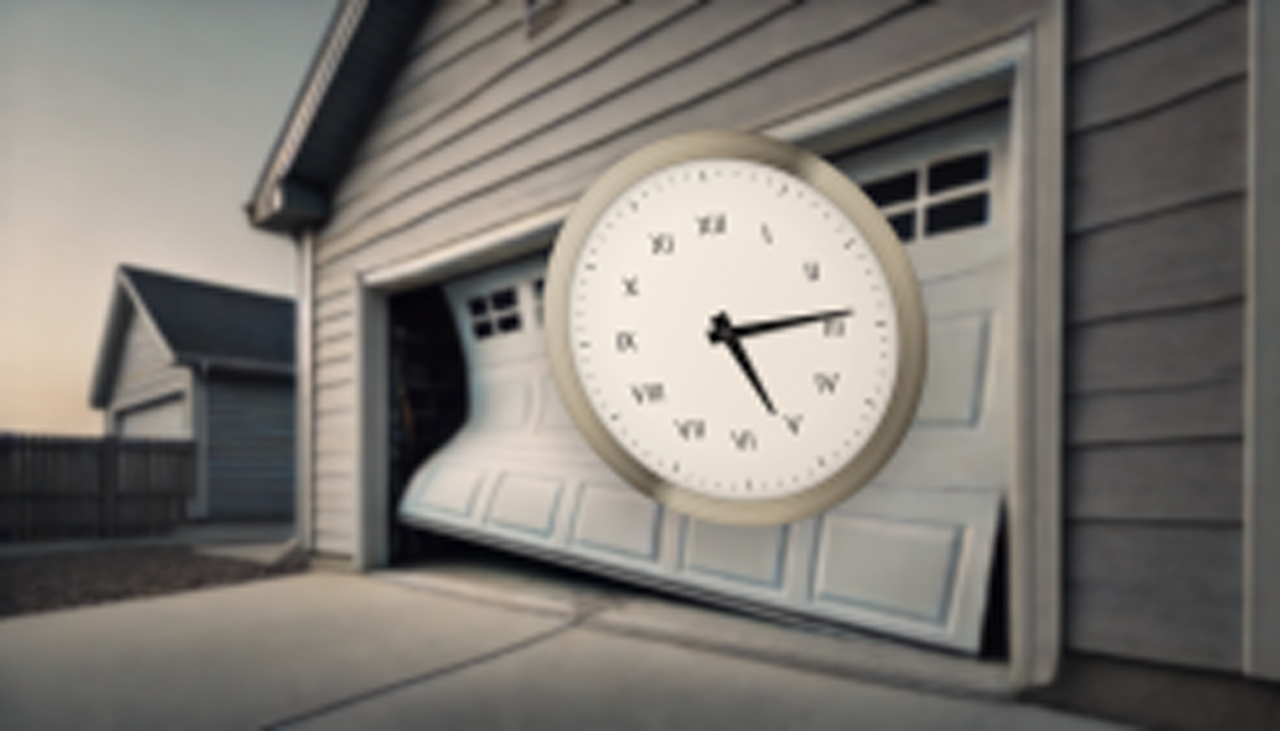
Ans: 5:14
